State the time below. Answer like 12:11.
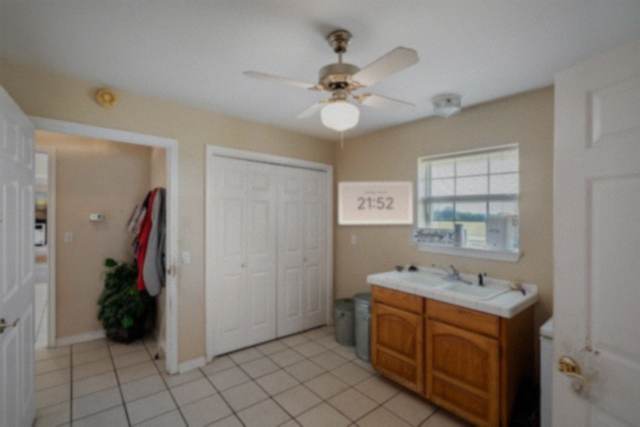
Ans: 21:52
